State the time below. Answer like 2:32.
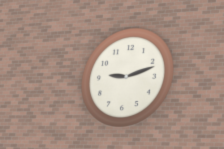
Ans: 9:12
